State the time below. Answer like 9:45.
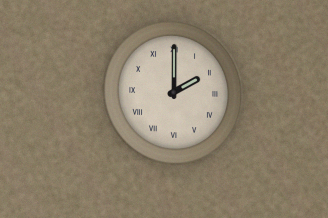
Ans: 2:00
